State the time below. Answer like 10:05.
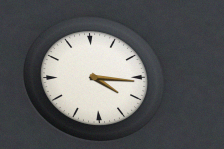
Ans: 4:16
